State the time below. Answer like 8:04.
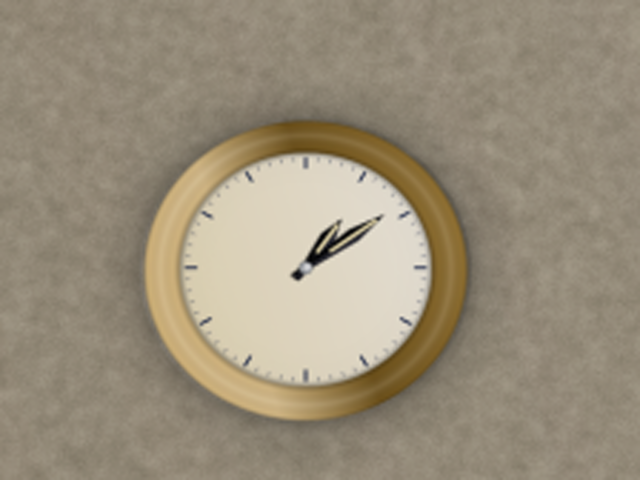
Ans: 1:09
